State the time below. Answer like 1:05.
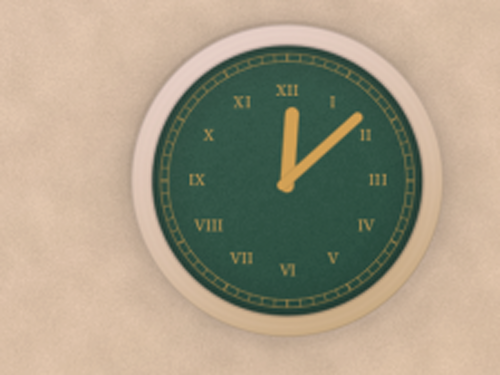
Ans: 12:08
